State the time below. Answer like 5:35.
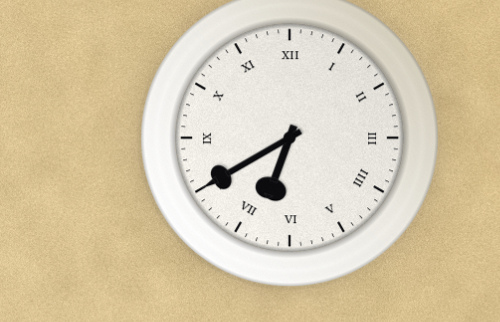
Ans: 6:40
